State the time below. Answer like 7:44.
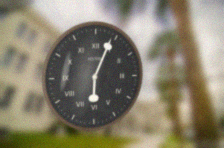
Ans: 6:04
